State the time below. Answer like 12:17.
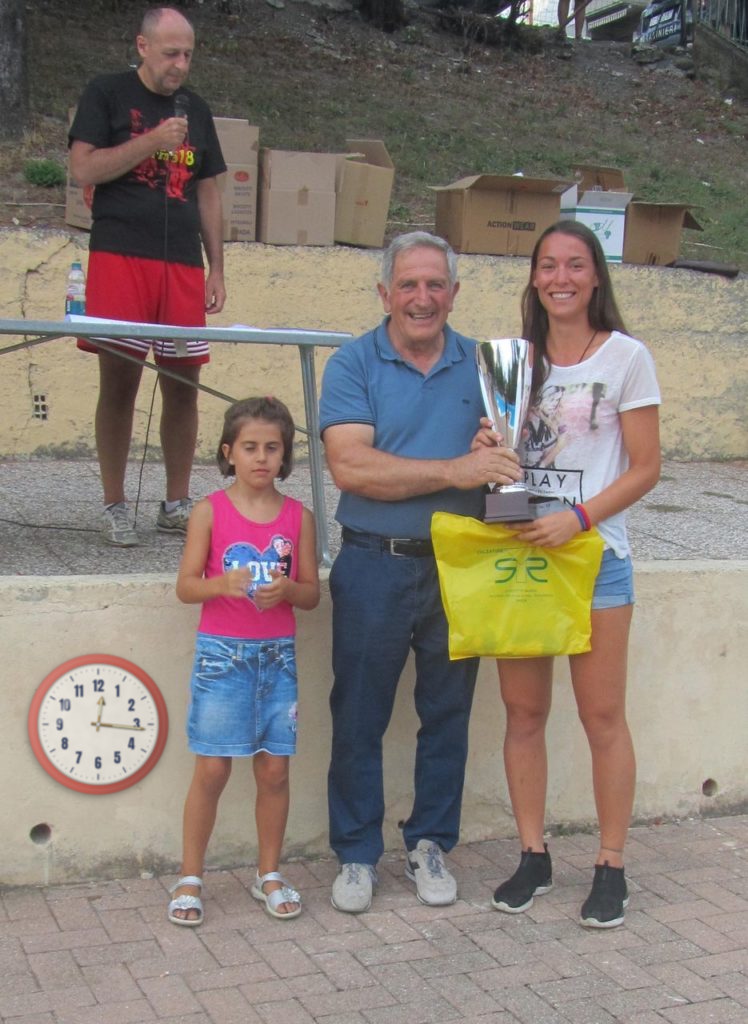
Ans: 12:16
